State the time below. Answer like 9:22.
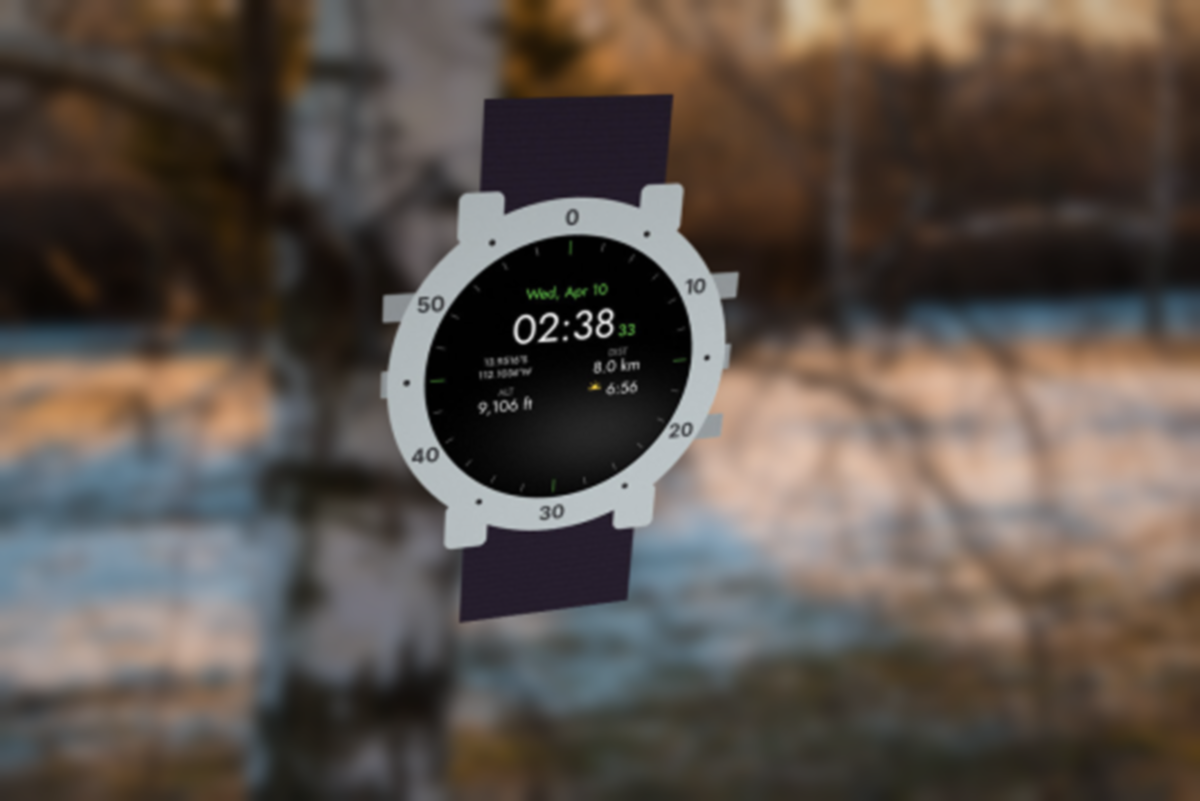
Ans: 2:38
